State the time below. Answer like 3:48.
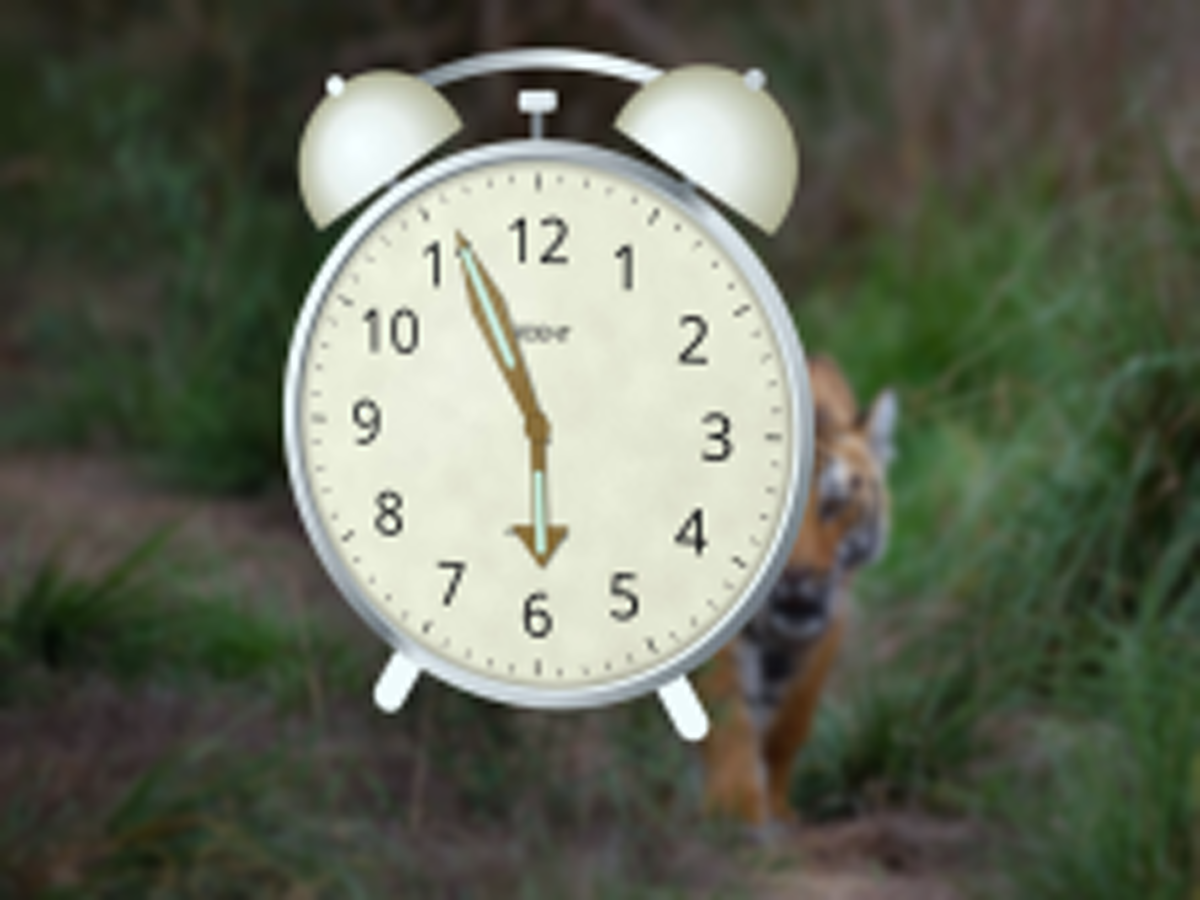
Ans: 5:56
